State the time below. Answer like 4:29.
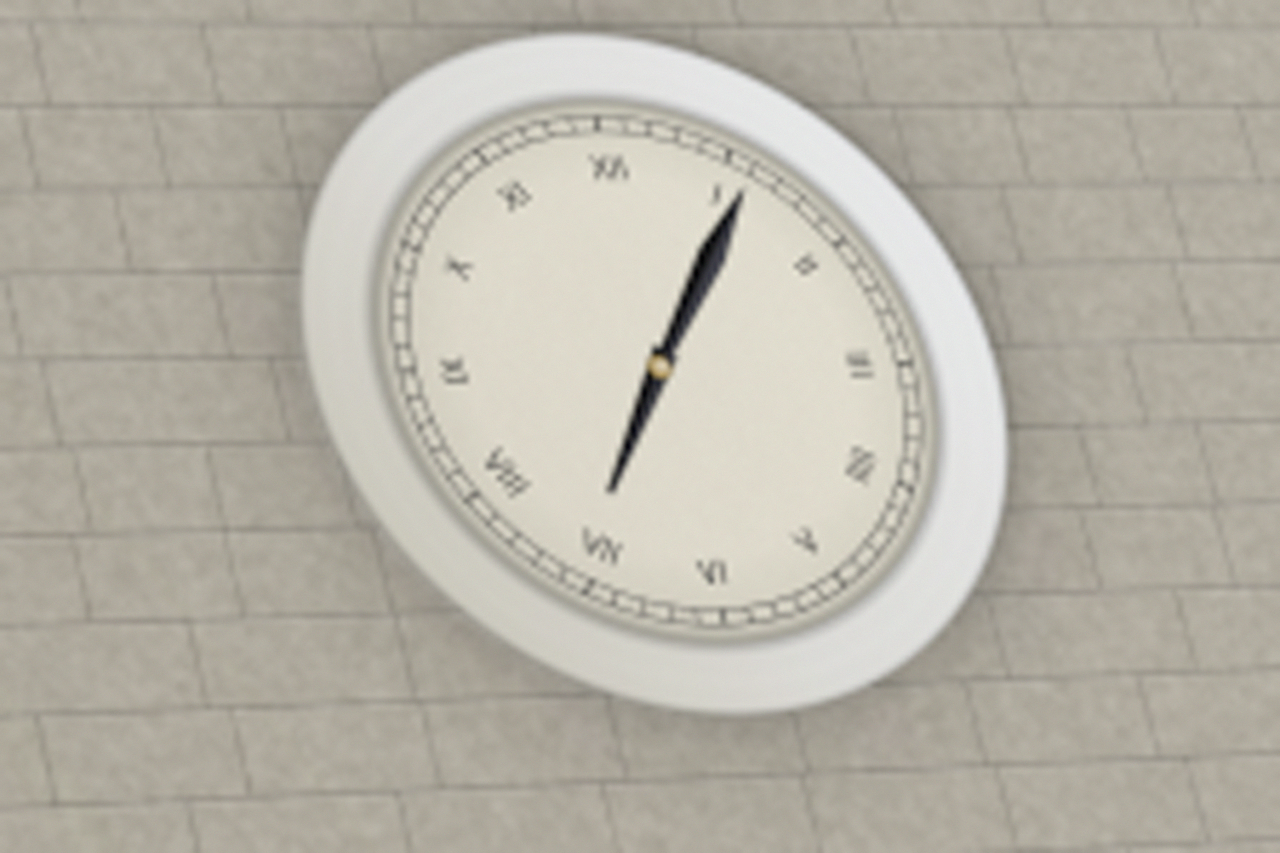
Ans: 7:06
